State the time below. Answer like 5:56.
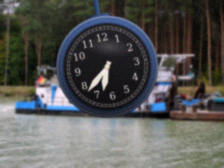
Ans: 6:38
